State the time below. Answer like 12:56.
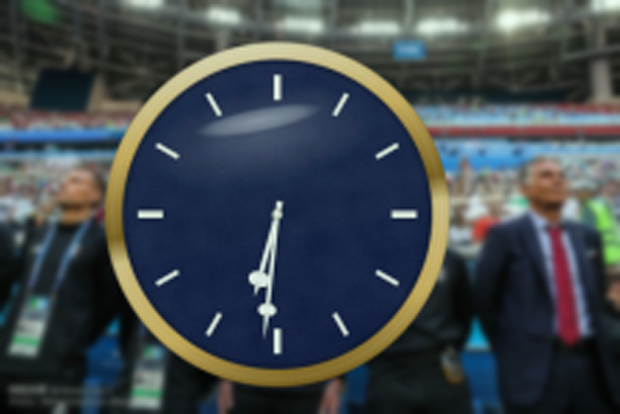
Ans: 6:31
